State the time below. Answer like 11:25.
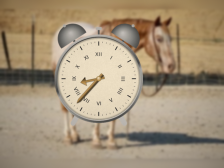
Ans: 8:37
